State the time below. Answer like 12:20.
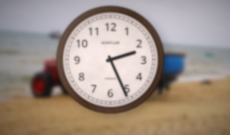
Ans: 2:26
